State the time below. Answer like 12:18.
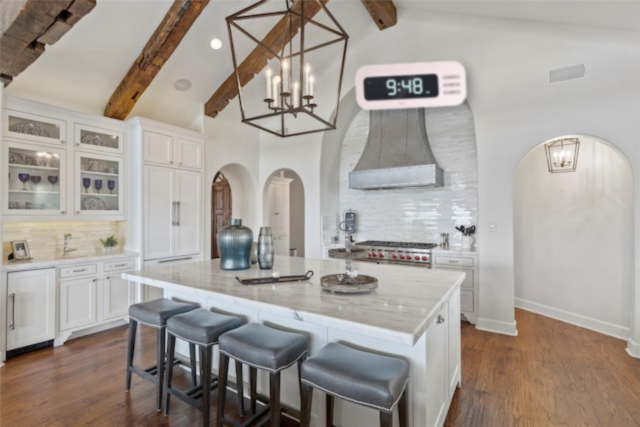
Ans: 9:48
